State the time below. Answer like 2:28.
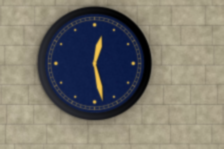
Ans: 12:28
